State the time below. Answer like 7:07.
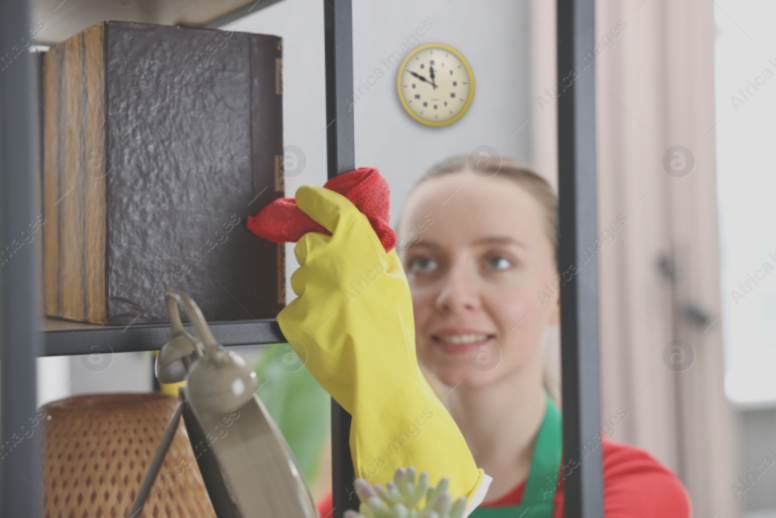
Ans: 11:50
